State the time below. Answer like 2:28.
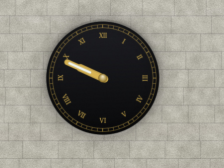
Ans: 9:49
